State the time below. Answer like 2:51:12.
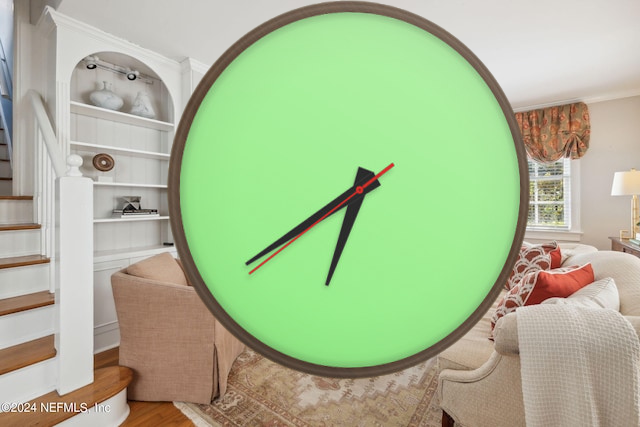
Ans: 6:39:39
